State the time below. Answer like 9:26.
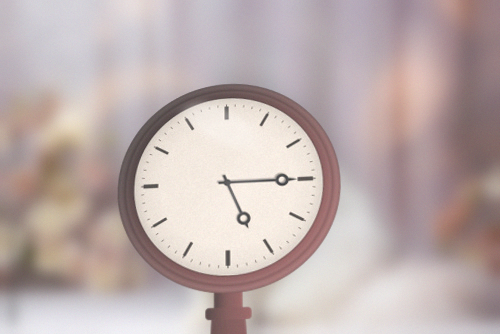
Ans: 5:15
